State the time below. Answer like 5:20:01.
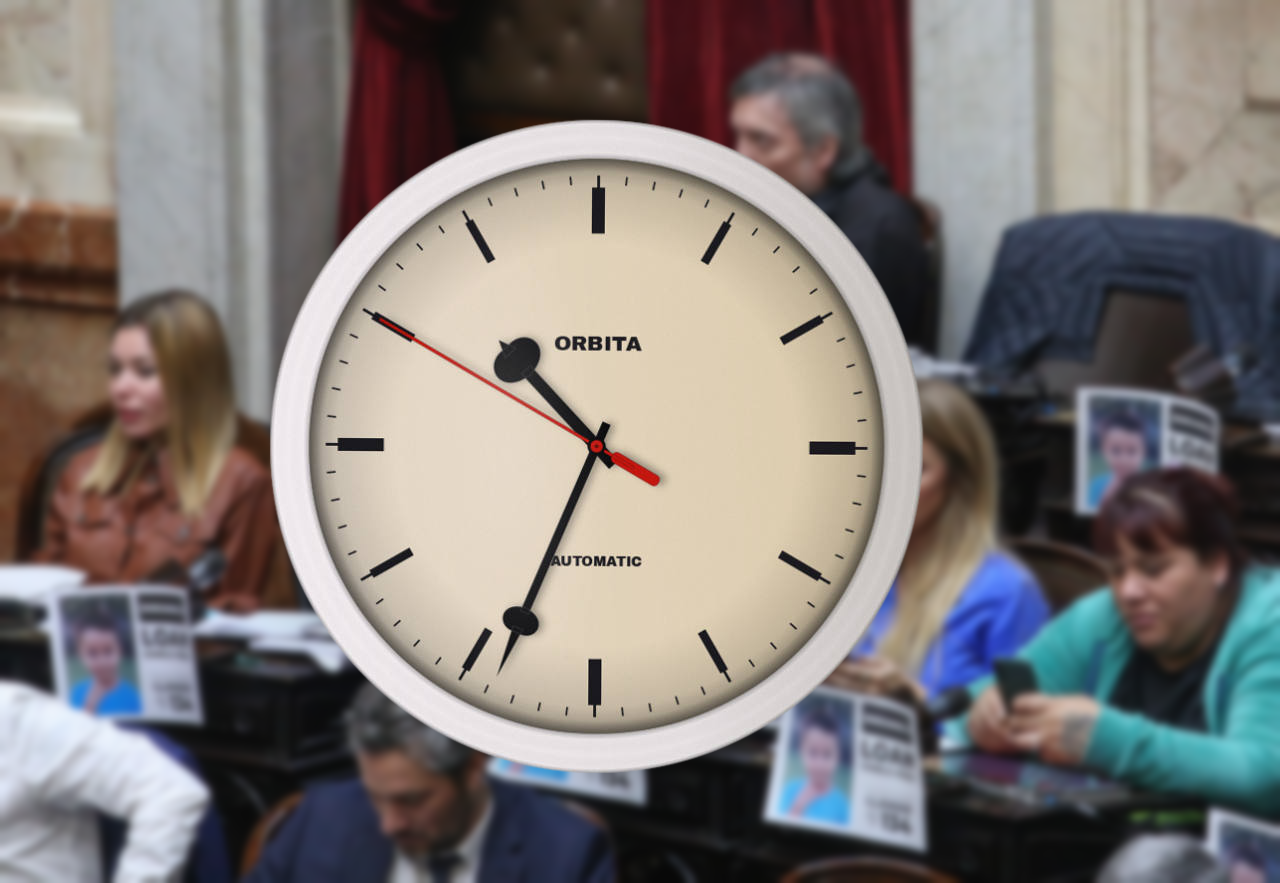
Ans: 10:33:50
